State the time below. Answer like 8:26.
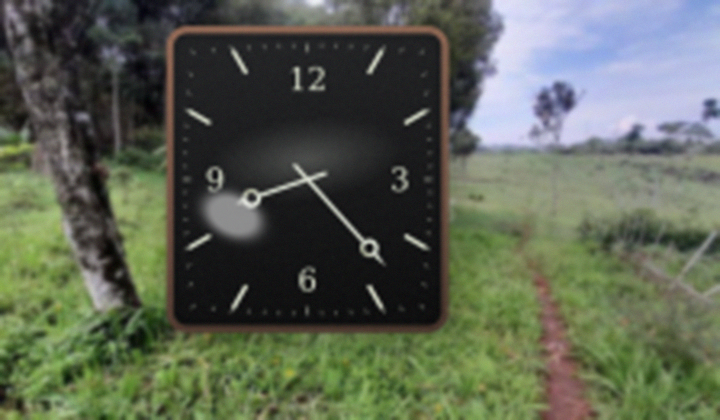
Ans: 8:23
